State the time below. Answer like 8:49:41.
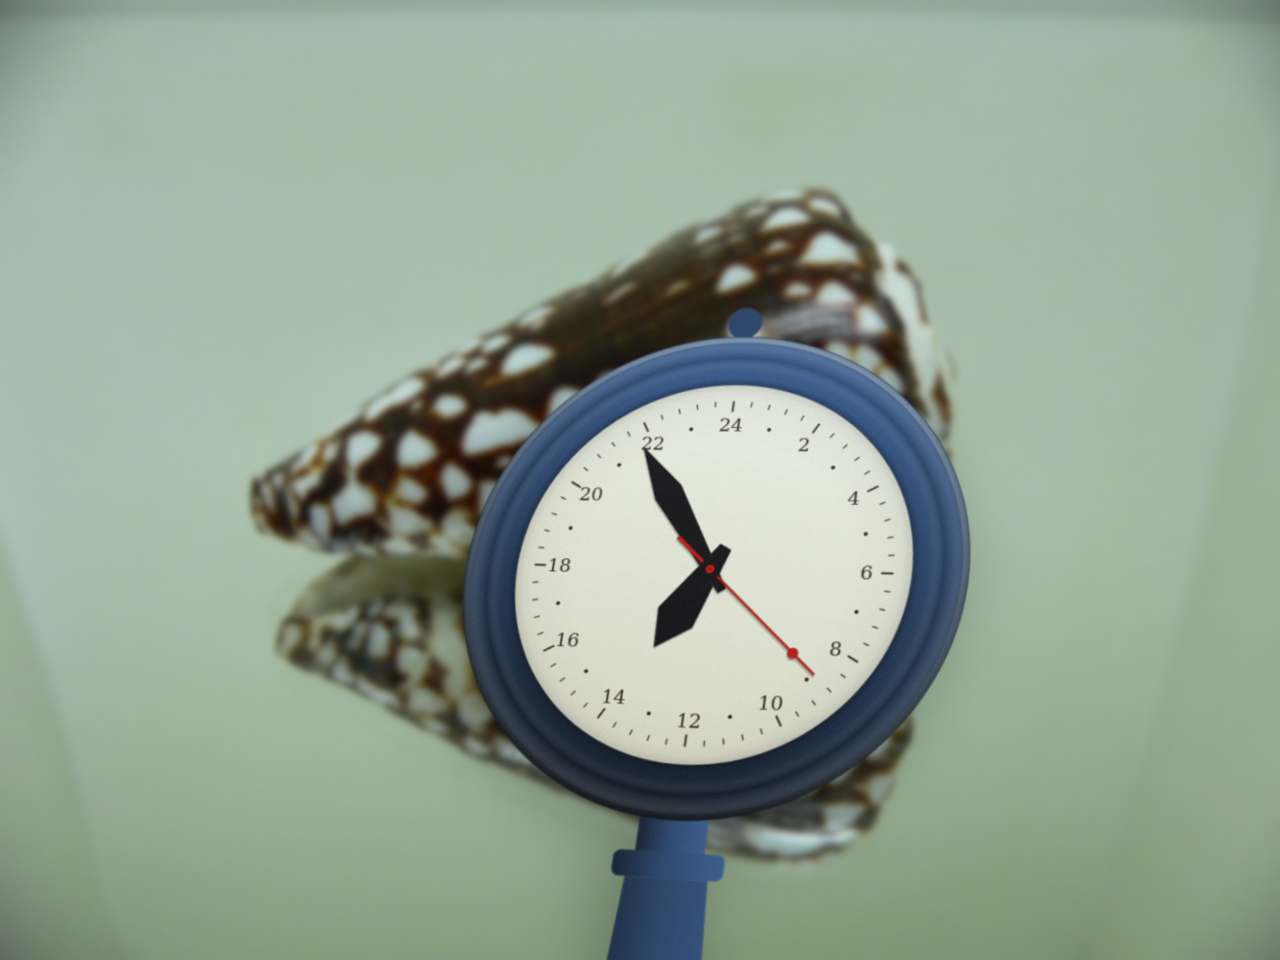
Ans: 13:54:22
